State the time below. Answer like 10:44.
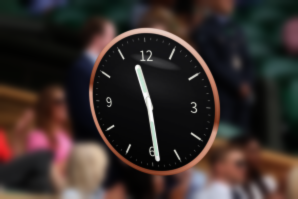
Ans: 11:29
